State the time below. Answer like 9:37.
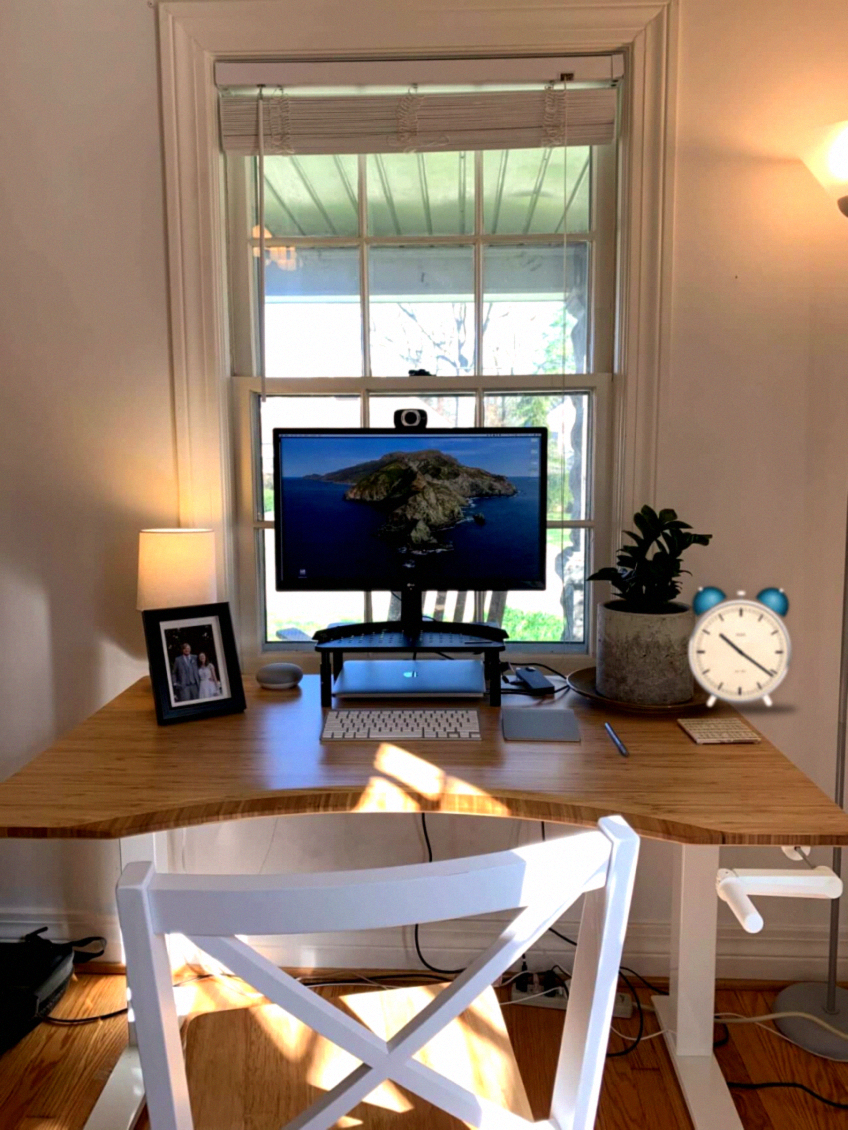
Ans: 10:21
